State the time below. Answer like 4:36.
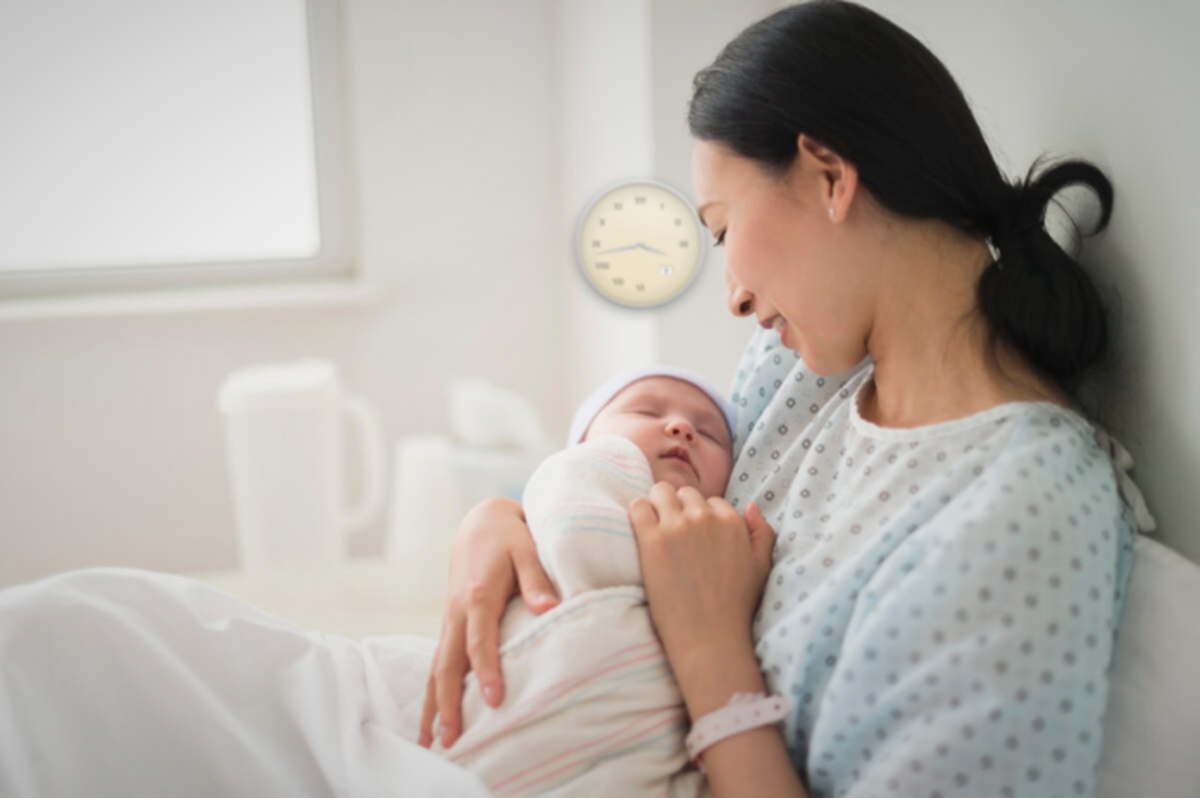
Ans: 3:43
